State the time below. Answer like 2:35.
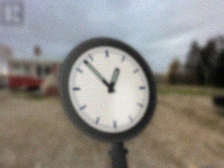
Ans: 12:53
